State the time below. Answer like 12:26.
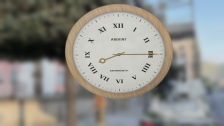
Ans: 8:15
